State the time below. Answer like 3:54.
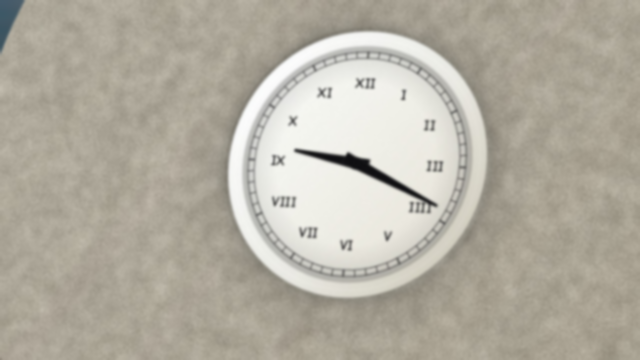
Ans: 9:19
